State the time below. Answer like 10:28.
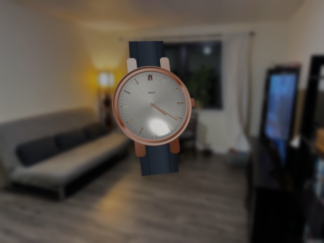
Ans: 4:21
